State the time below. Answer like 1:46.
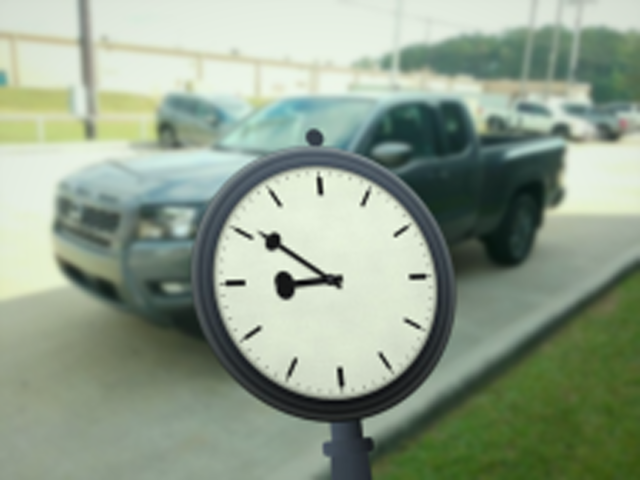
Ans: 8:51
